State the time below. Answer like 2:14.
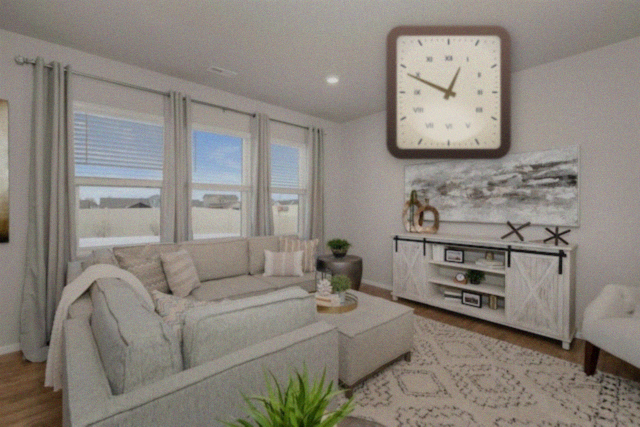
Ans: 12:49
